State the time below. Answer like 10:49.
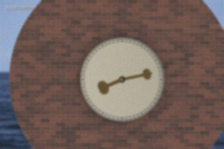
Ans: 8:13
